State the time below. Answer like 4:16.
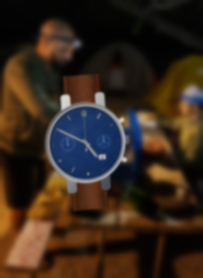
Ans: 4:50
